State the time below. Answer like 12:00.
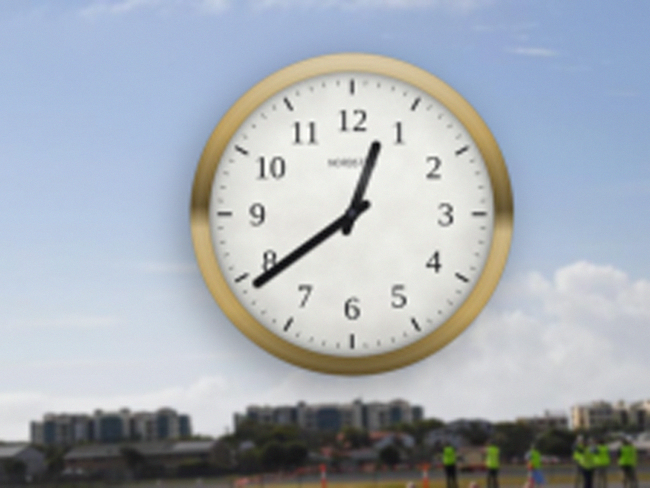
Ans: 12:39
